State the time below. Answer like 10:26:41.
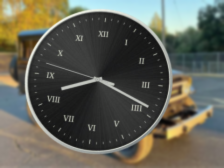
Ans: 8:18:47
